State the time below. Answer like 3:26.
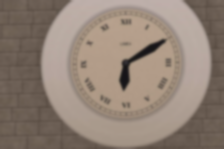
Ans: 6:10
